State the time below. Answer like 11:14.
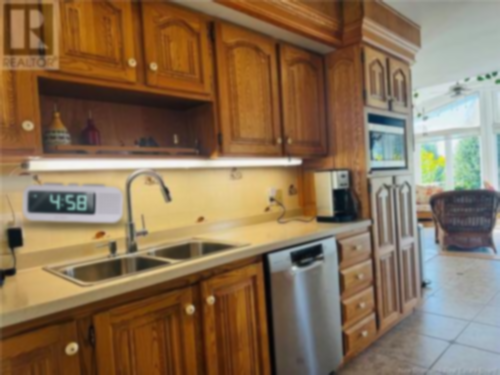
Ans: 4:58
